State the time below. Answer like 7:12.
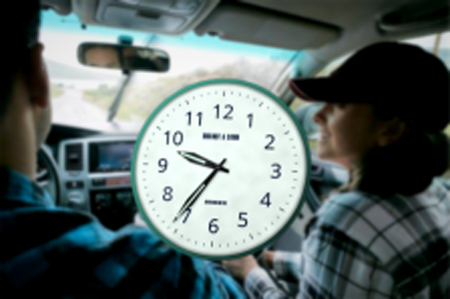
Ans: 9:36
